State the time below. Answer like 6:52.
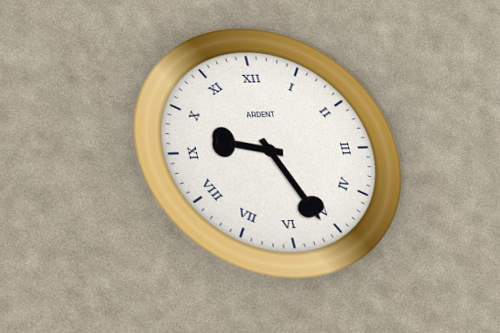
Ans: 9:26
